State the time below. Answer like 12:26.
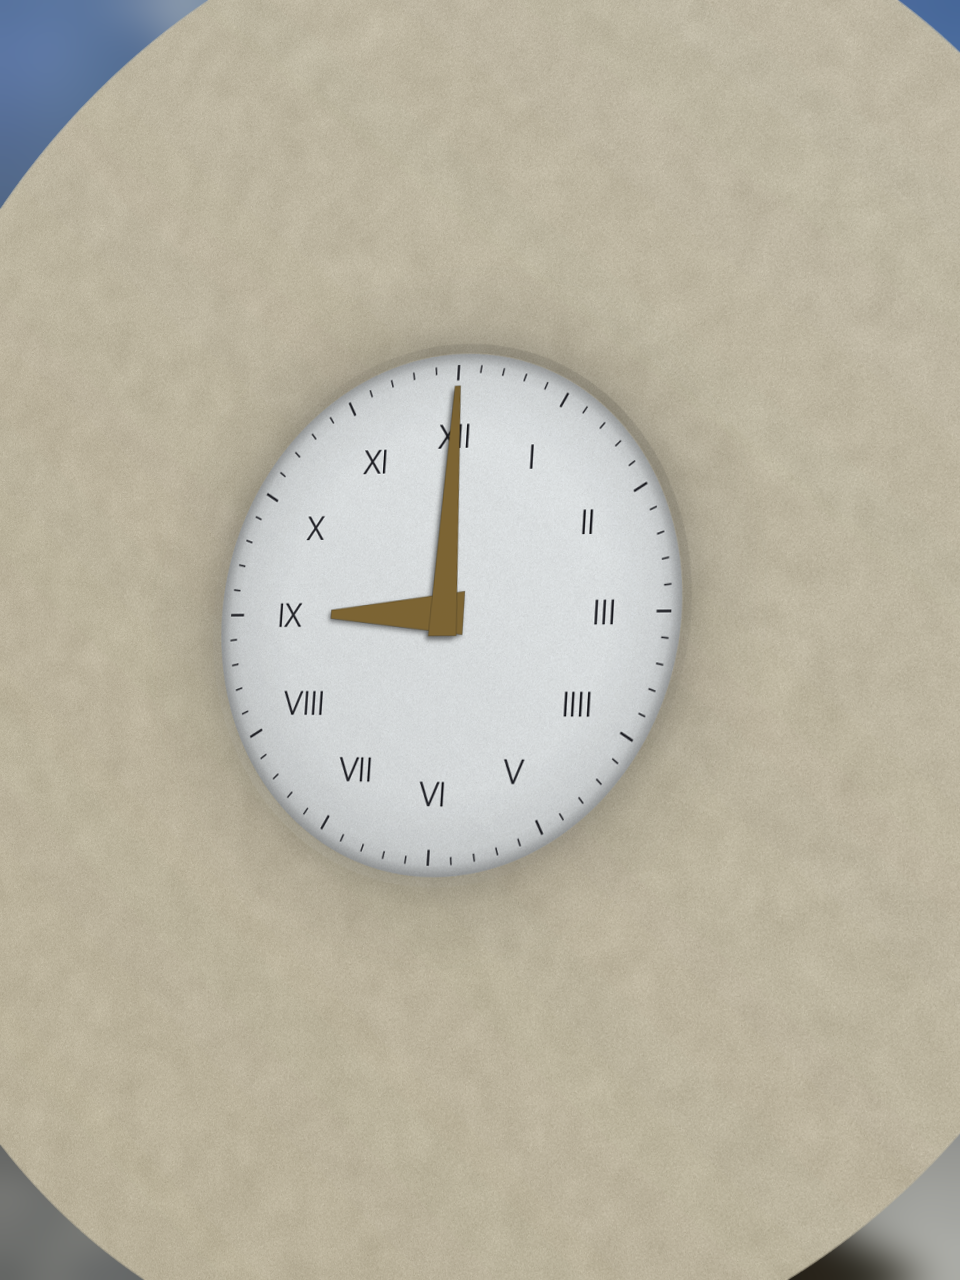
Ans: 9:00
